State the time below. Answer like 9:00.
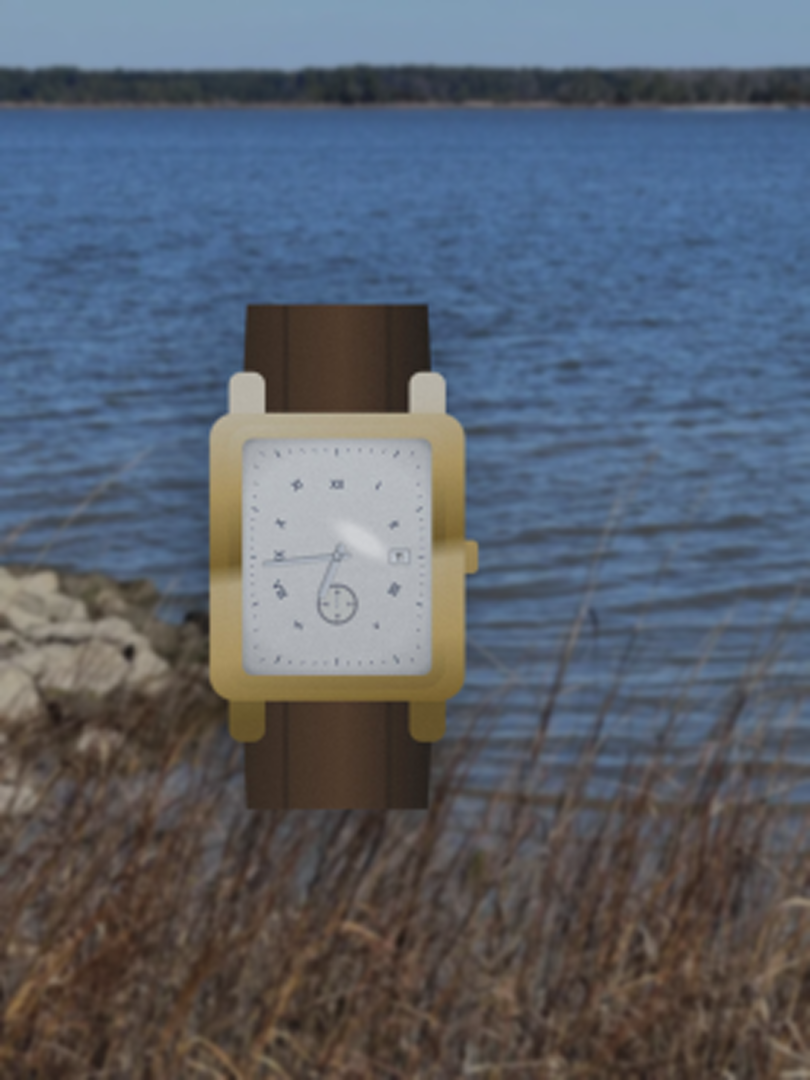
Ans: 6:44
